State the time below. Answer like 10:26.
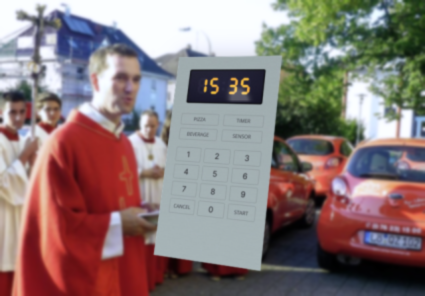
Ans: 15:35
